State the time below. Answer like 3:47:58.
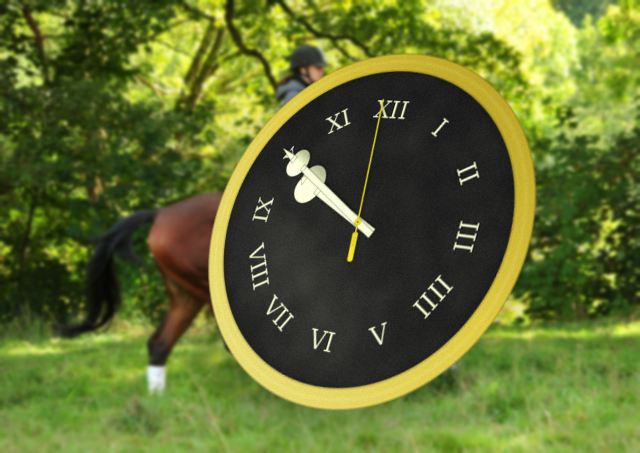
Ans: 9:49:59
